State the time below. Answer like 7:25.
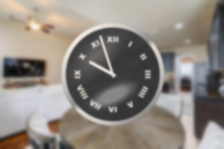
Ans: 9:57
